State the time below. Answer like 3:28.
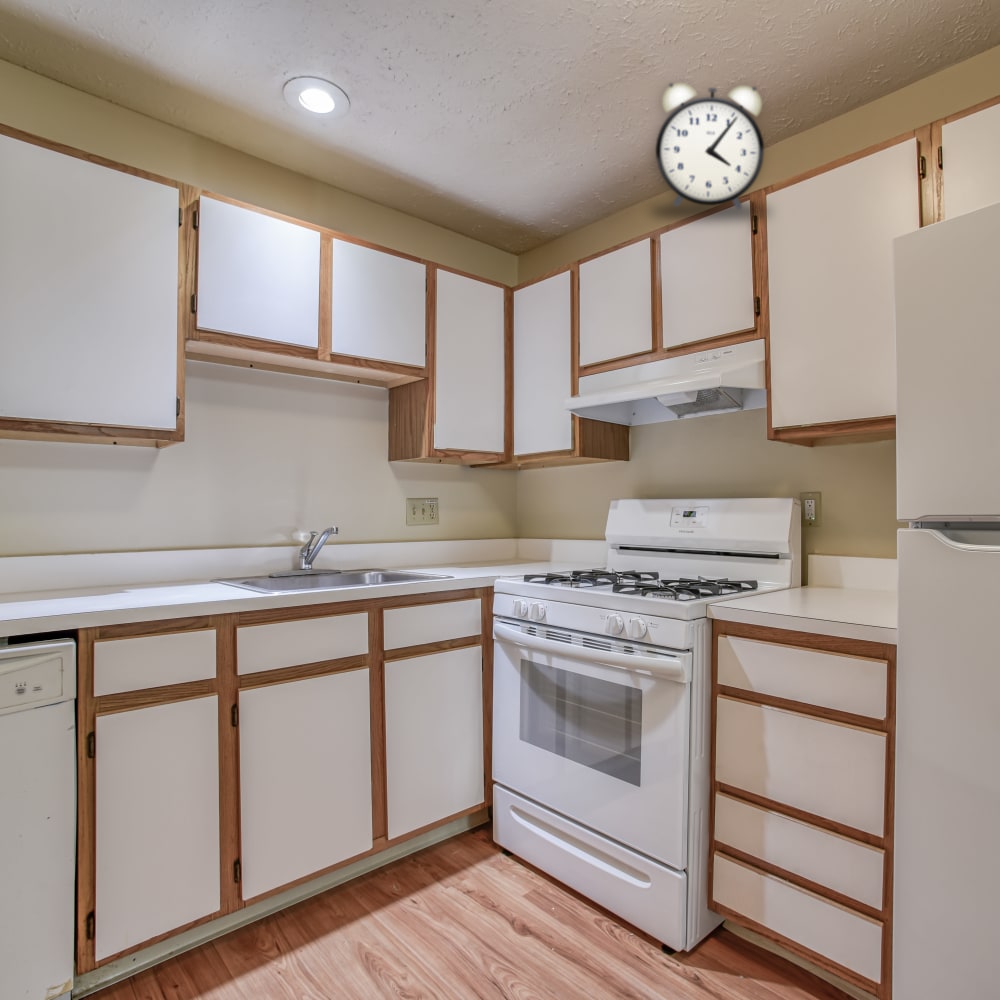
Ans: 4:06
